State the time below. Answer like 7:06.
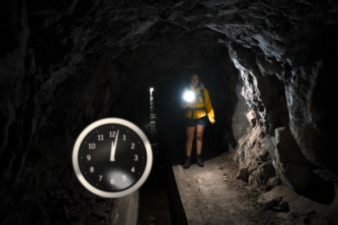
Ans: 12:02
